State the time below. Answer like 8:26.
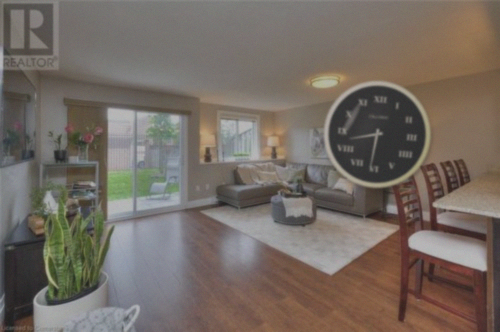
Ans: 8:31
